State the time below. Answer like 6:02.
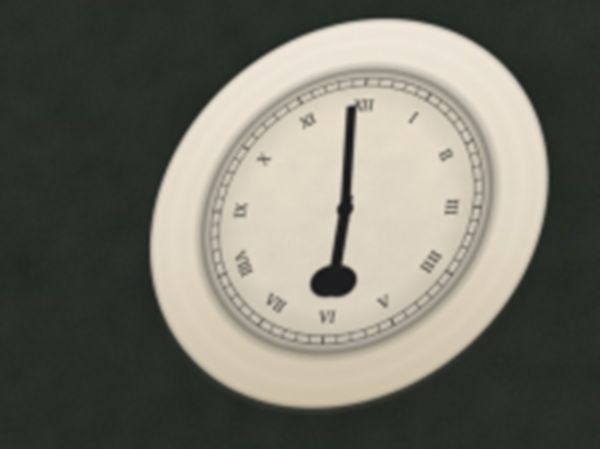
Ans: 5:59
